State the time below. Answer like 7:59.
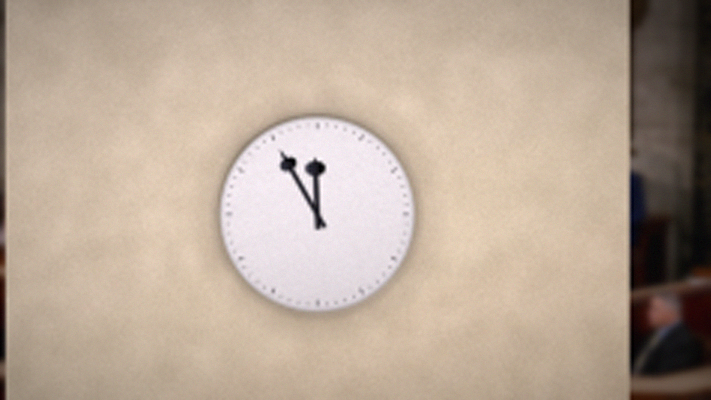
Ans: 11:55
